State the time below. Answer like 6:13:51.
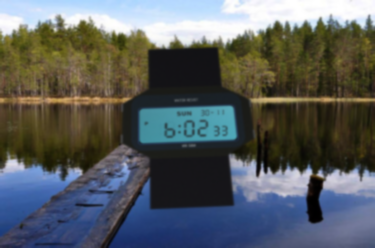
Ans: 6:02:33
